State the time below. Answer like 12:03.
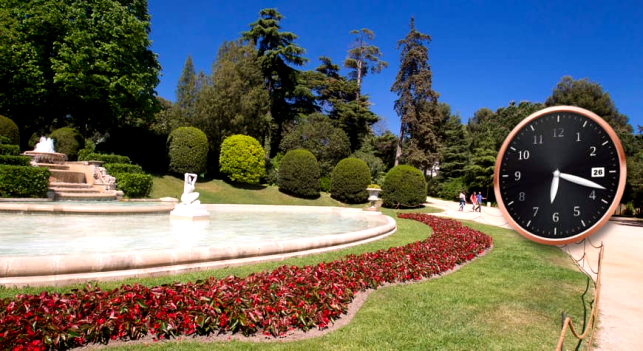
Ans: 6:18
